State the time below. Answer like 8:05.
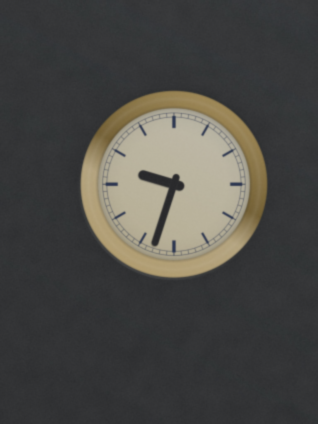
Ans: 9:33
